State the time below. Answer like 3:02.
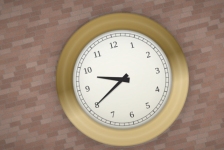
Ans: 9:40
